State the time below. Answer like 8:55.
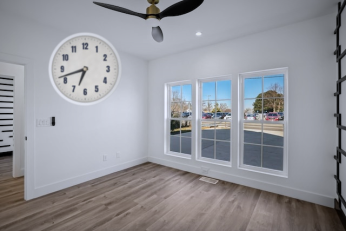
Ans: 6:42
